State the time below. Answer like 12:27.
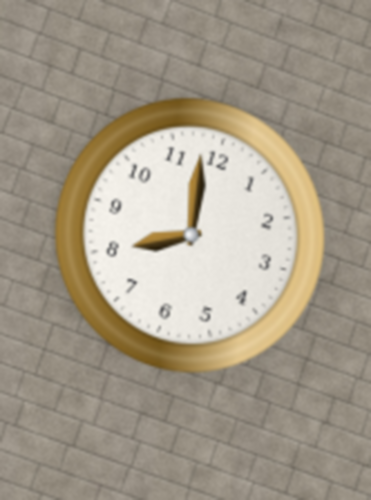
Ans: 7:58
